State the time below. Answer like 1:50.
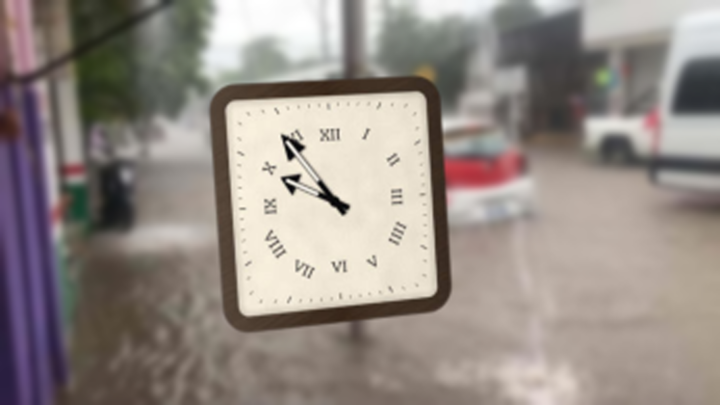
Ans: 9:54
